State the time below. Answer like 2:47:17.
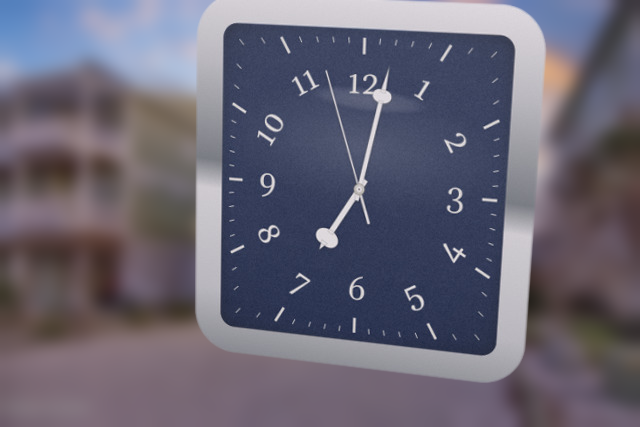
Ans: 7:01:57
